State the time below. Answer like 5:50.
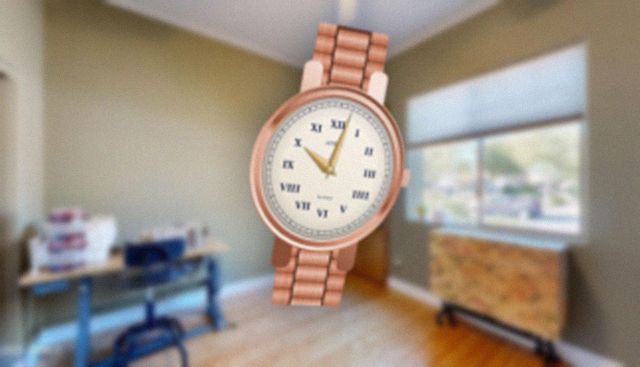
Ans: 10:02
